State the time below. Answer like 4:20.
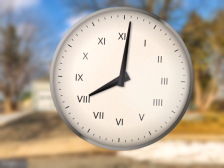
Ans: 8:01
